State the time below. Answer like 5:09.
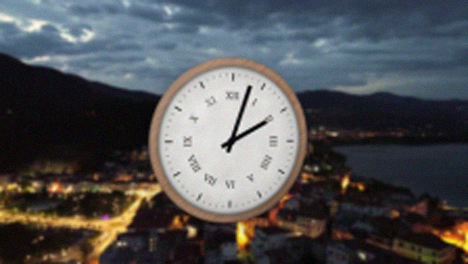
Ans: 2:03
